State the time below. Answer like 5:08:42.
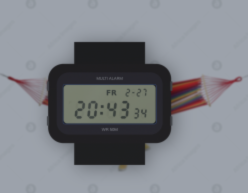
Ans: 20:43:34
